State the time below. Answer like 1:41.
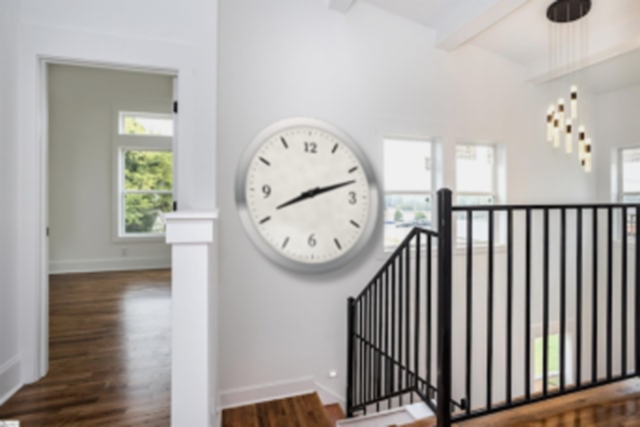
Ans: 8:12
